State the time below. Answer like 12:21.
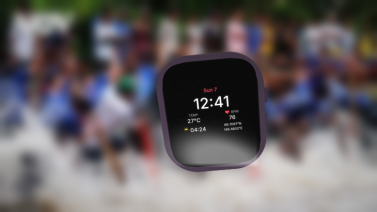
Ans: 12:41
